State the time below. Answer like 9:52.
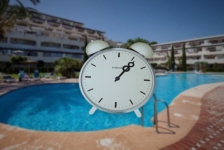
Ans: 1:06
